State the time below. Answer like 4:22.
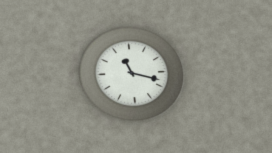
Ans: 11:18
